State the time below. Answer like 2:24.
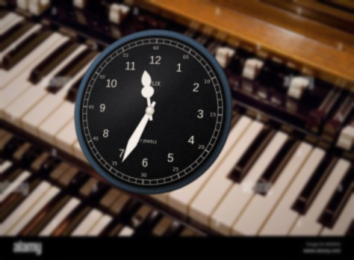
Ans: 11:34
